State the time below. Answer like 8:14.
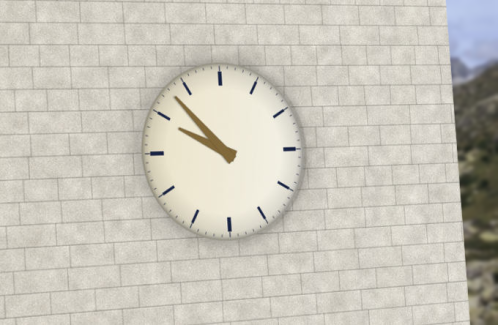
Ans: 9:53
